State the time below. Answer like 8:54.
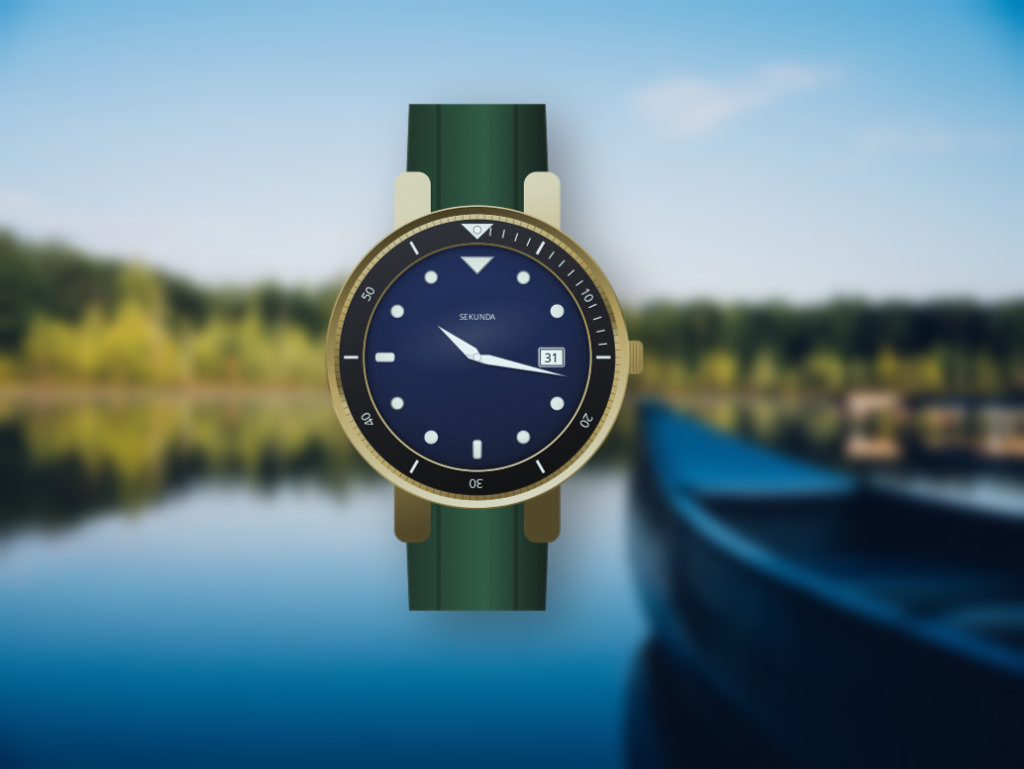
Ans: 10:17
